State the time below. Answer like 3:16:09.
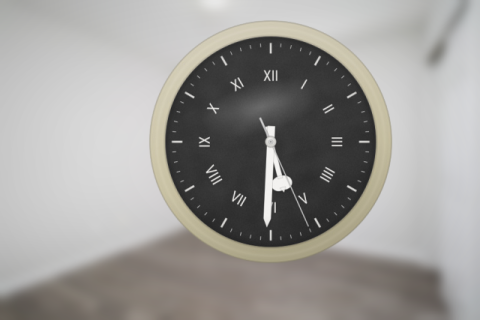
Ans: 5:30:26
